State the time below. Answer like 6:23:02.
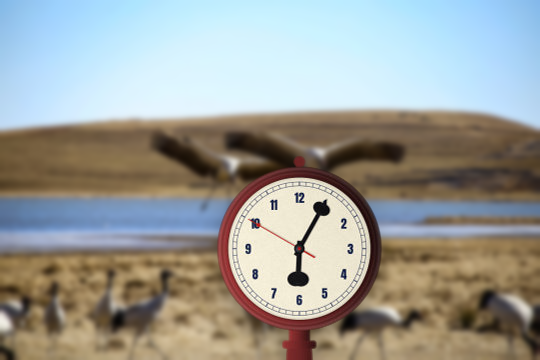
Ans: 6:04:50
